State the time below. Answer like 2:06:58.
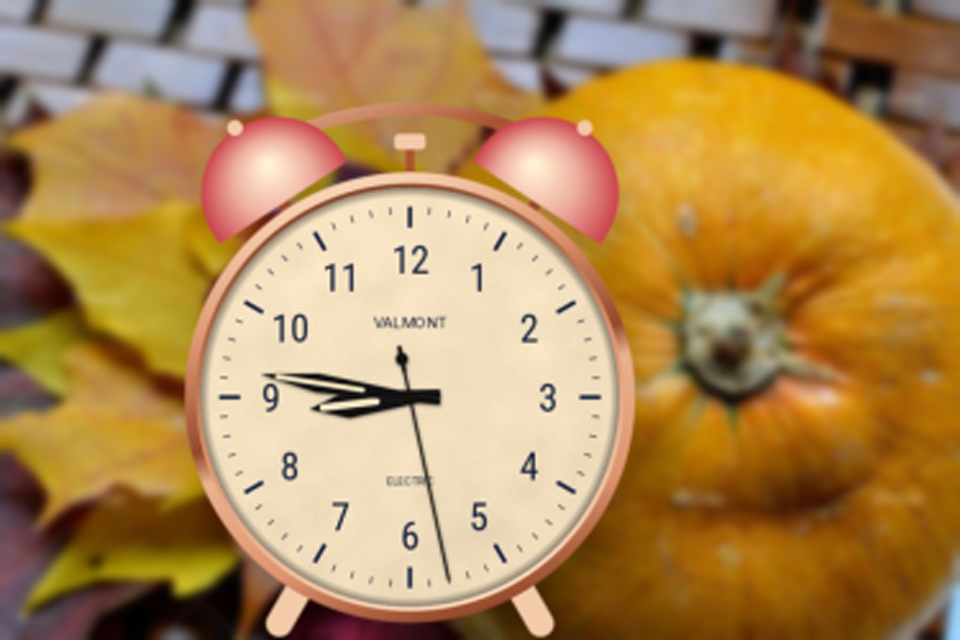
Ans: 8:46:28
